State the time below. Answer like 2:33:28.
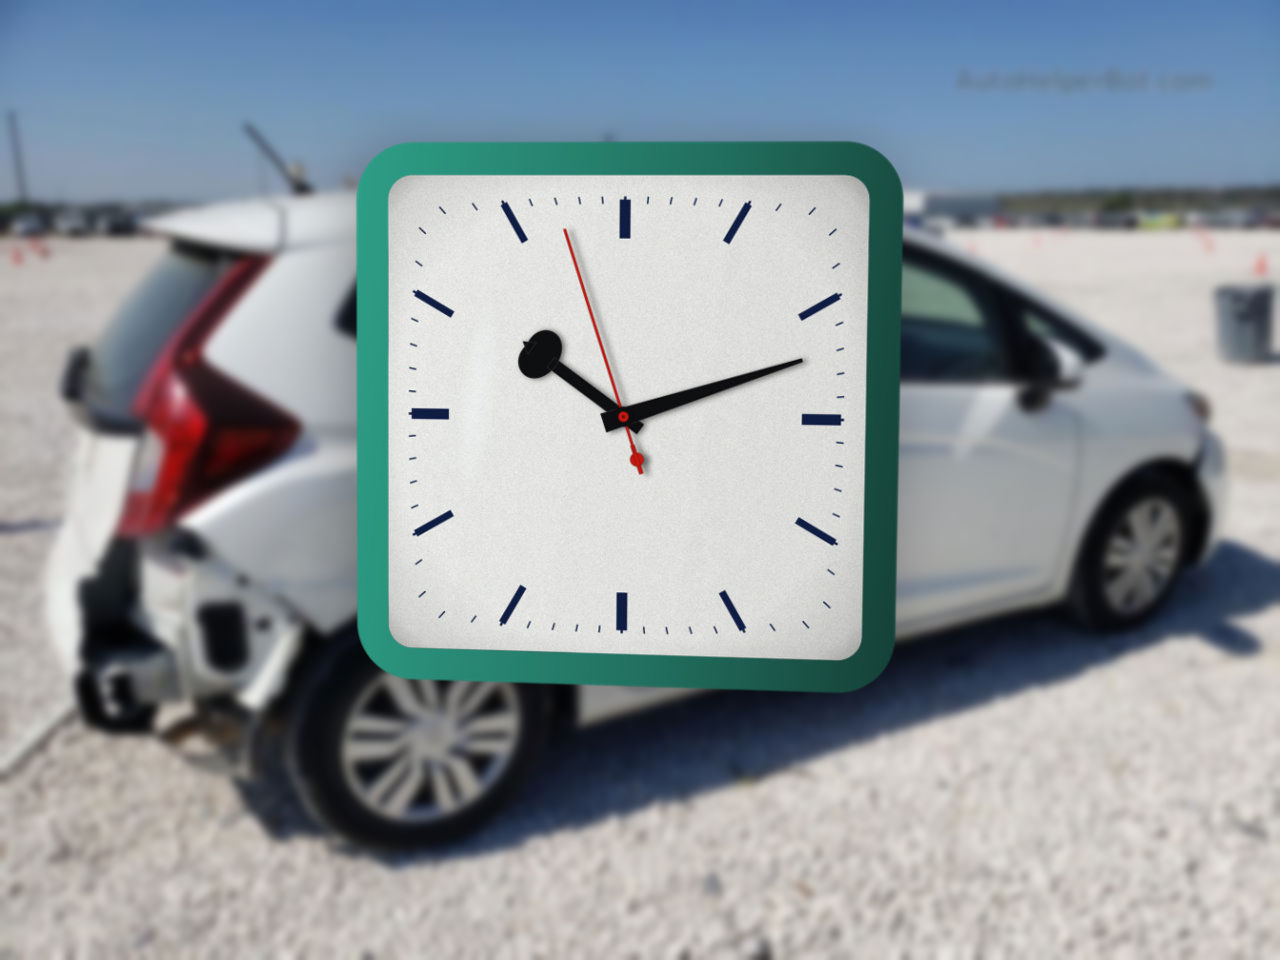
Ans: 10:11:57
